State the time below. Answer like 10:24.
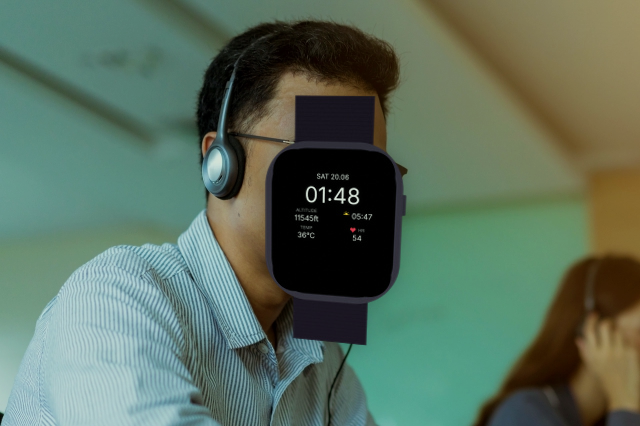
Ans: 1:48
